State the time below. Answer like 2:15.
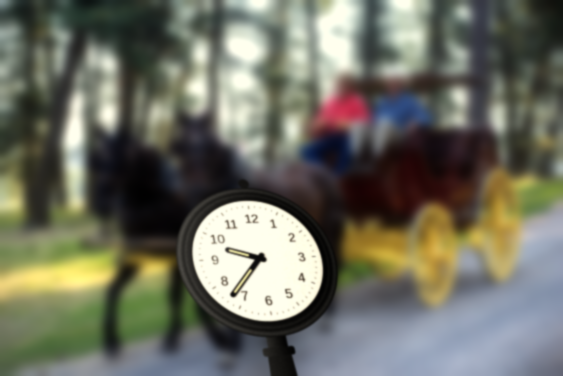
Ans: 9:37
